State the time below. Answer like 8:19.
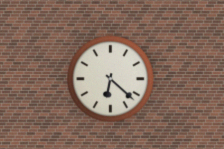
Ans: 6:22
